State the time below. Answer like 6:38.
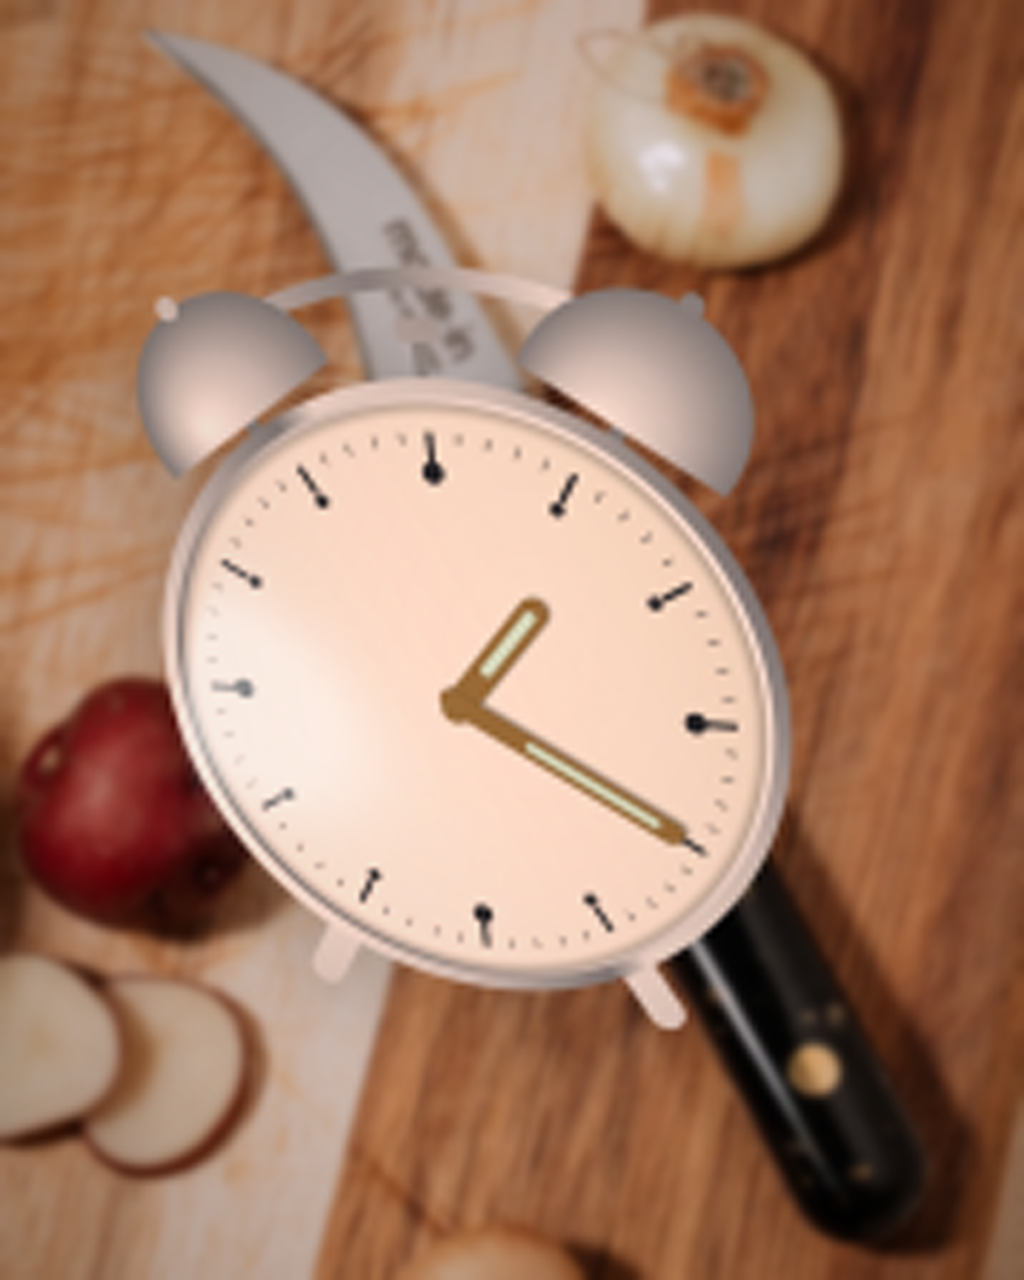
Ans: 1:20
